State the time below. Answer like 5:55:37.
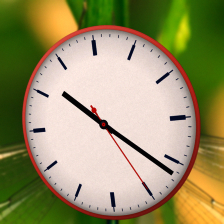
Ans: 10:21:25
